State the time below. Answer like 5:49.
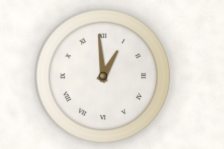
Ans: 12:59
